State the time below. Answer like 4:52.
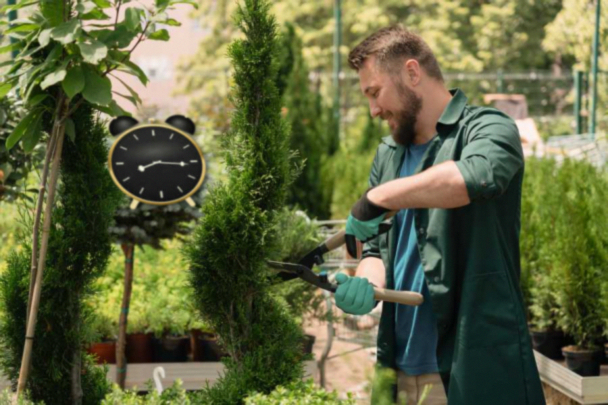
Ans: 8:16
